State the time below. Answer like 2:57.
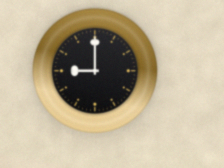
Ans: 9:00
